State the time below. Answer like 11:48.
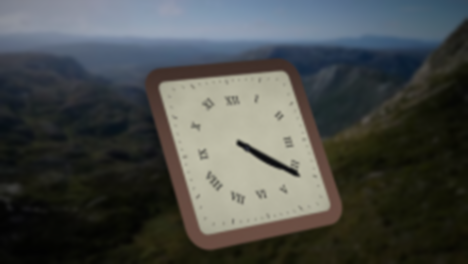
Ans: 4:21
